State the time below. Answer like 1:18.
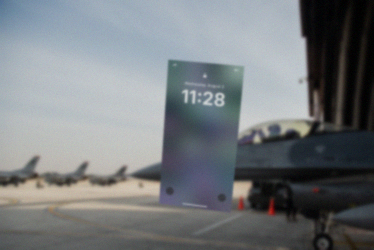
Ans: 11:28
